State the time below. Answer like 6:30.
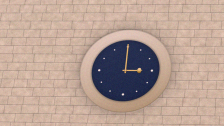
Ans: 3:00
